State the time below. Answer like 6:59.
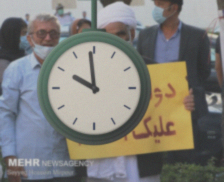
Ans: 9:59
